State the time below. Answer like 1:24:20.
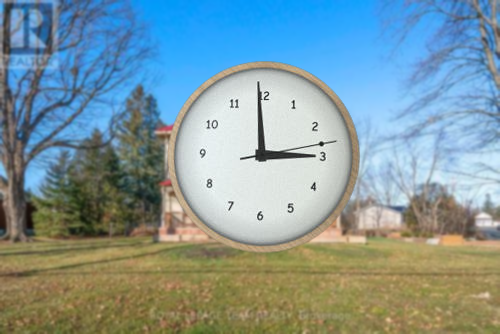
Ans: 2:59:13
